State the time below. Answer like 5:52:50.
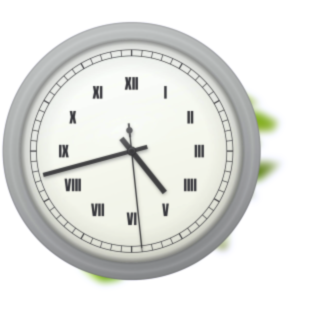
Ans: 4:42:29
